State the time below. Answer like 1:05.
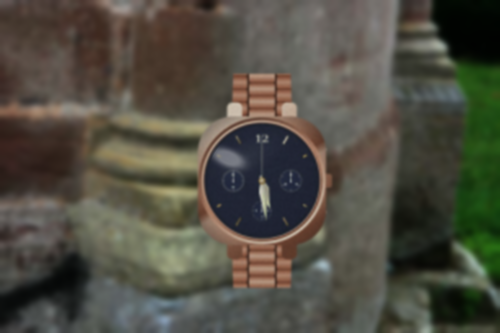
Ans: 5:29
